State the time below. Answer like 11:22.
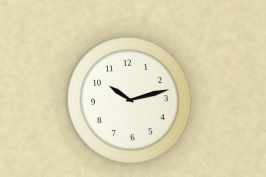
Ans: 10:13
